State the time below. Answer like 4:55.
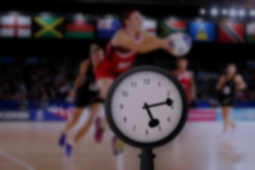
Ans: 5:13
